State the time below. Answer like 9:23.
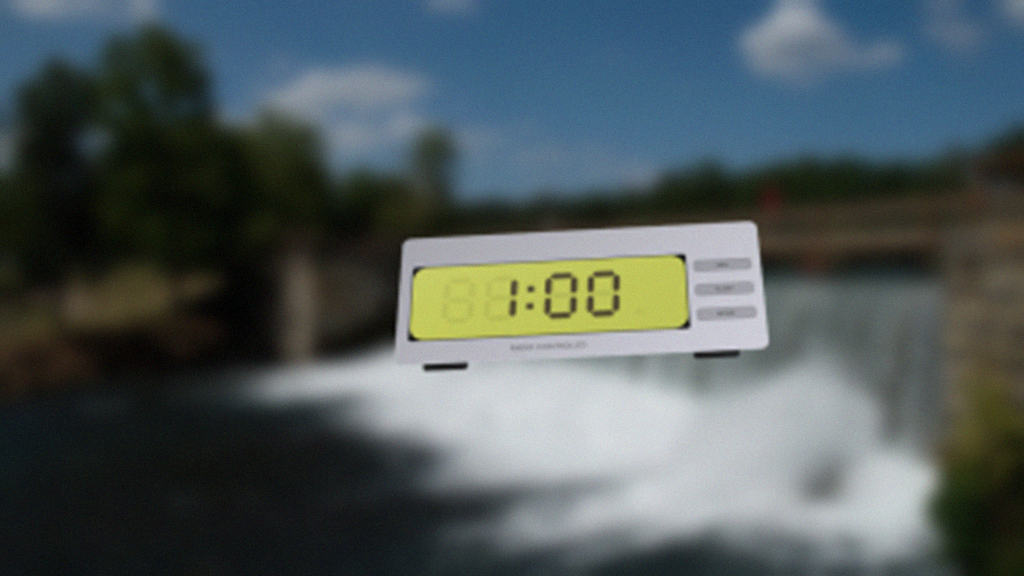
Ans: 1:00
